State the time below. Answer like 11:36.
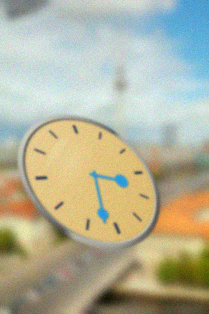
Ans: 3:32
